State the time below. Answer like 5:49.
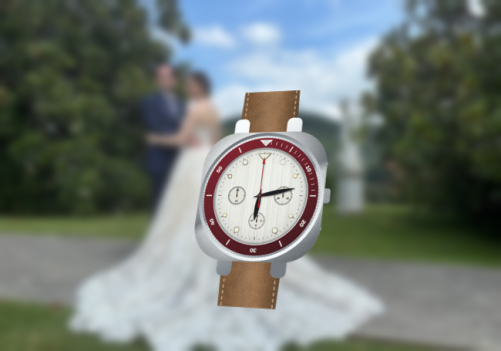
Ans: 6:13
